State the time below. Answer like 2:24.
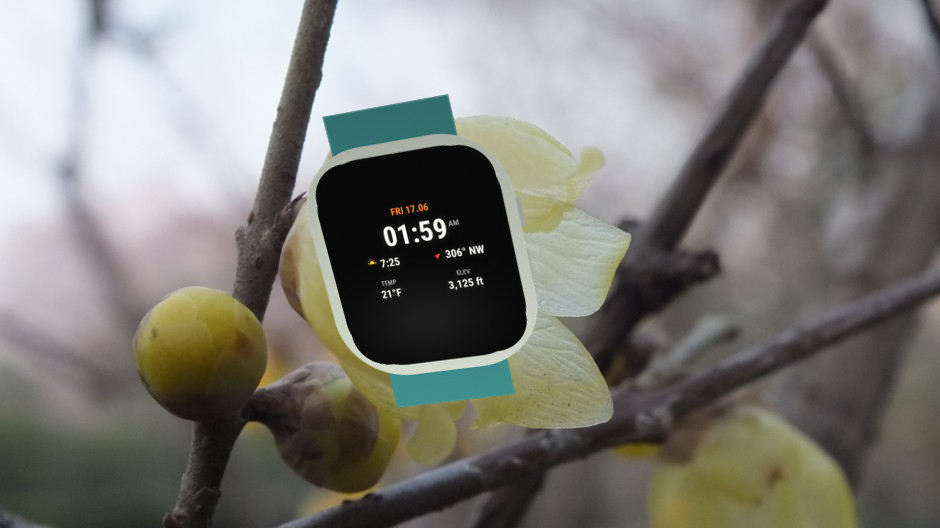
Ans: 1:59
